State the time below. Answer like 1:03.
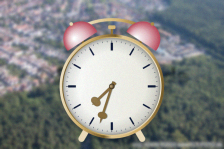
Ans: 7:33
